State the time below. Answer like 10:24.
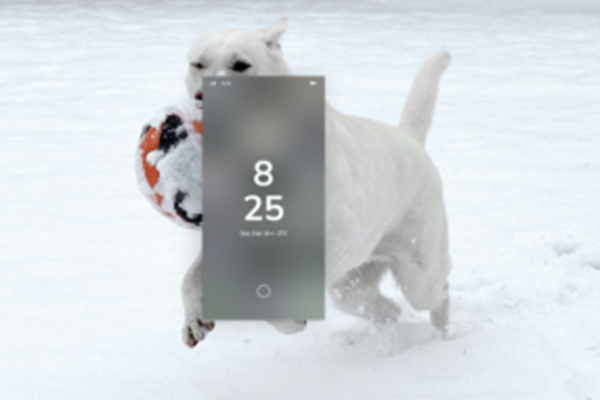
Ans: 8:25
